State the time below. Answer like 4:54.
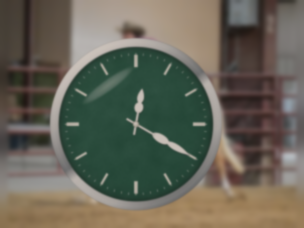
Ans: 12:20
